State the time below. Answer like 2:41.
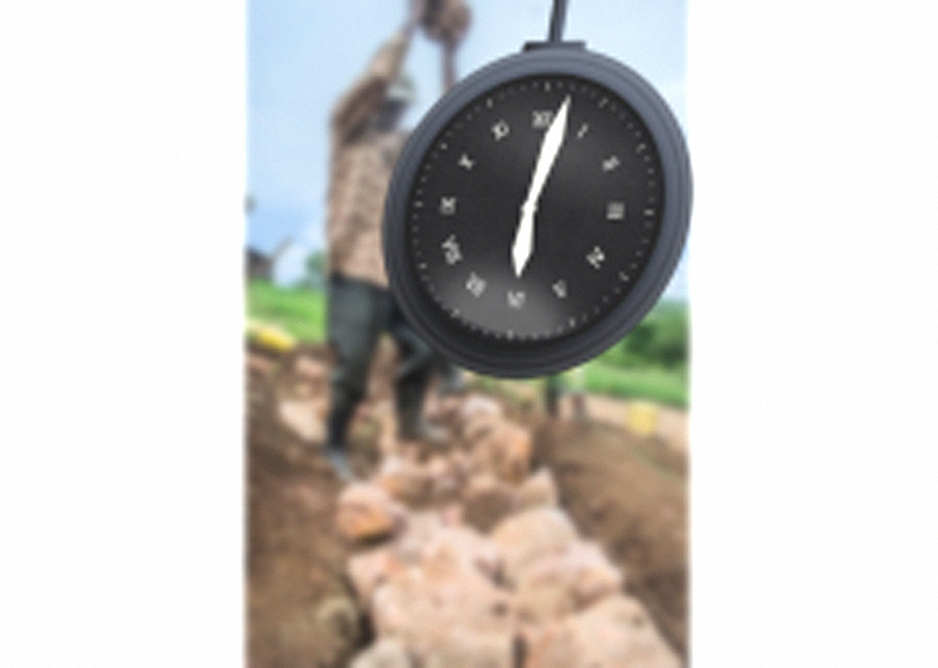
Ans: 6:02
